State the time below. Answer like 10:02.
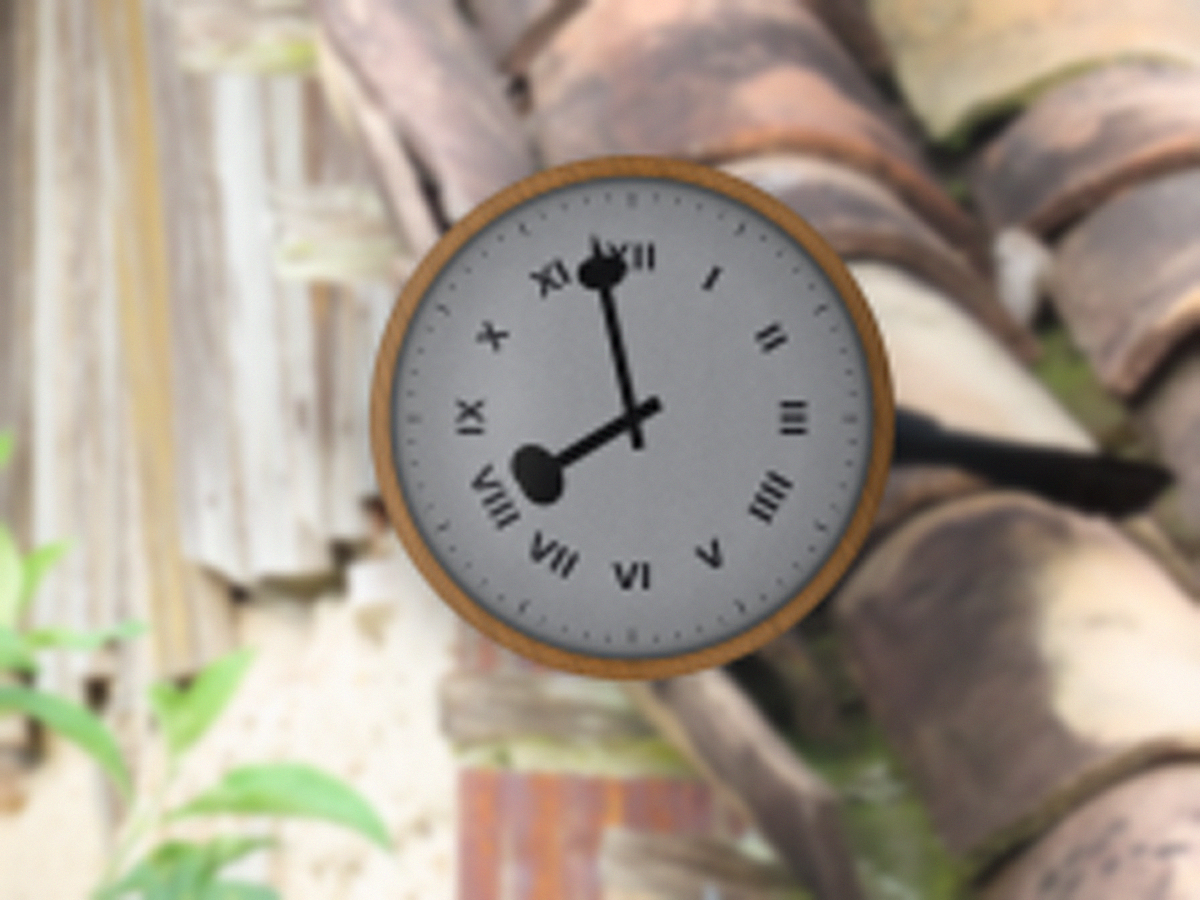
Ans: 7:58
